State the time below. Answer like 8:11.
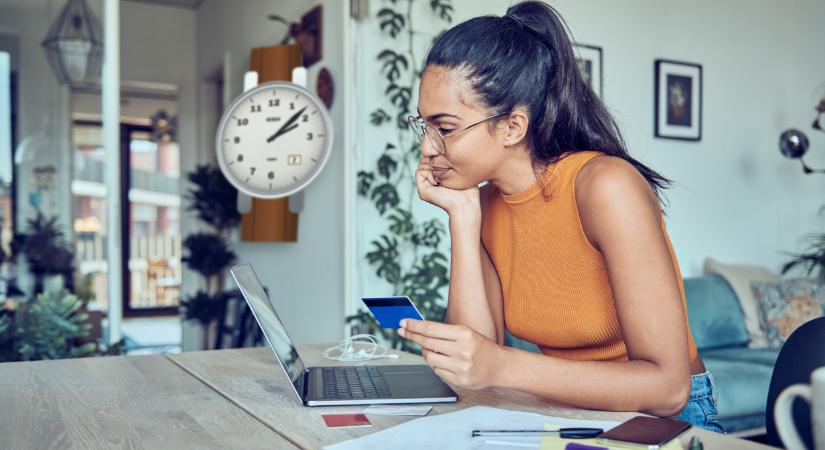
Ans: 2:08
